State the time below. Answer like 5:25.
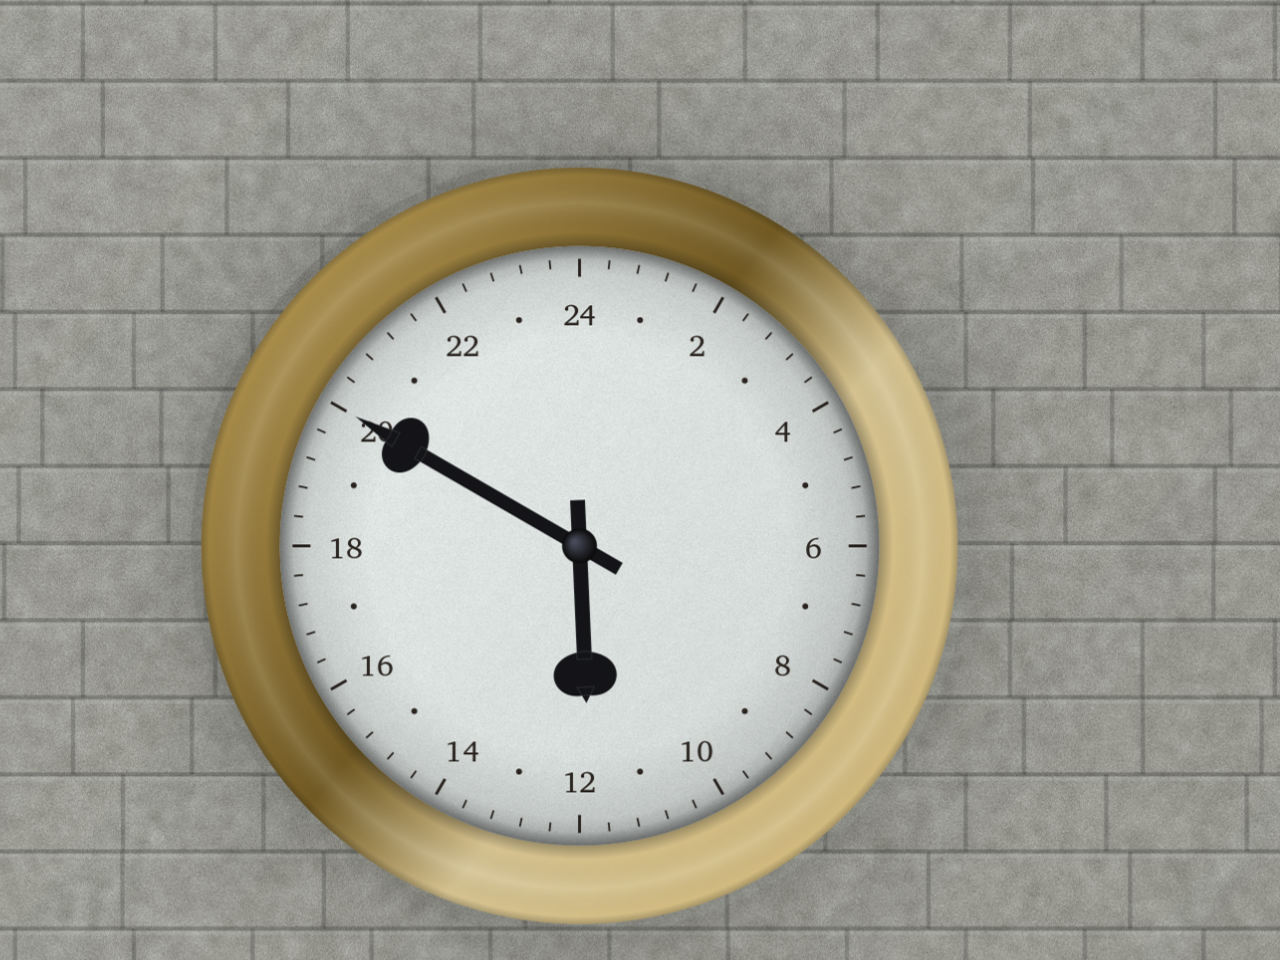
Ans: 11:50
